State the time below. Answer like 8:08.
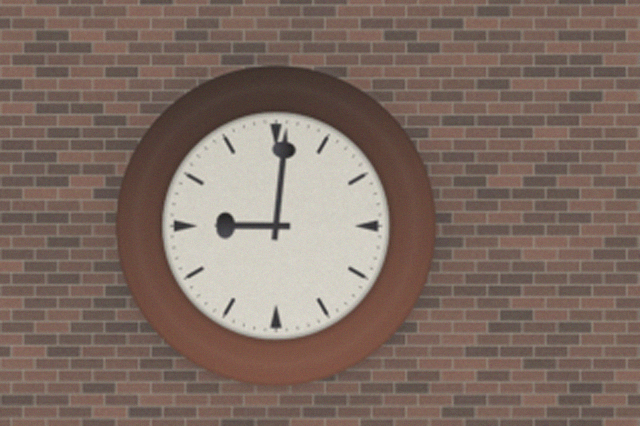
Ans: 9:01
